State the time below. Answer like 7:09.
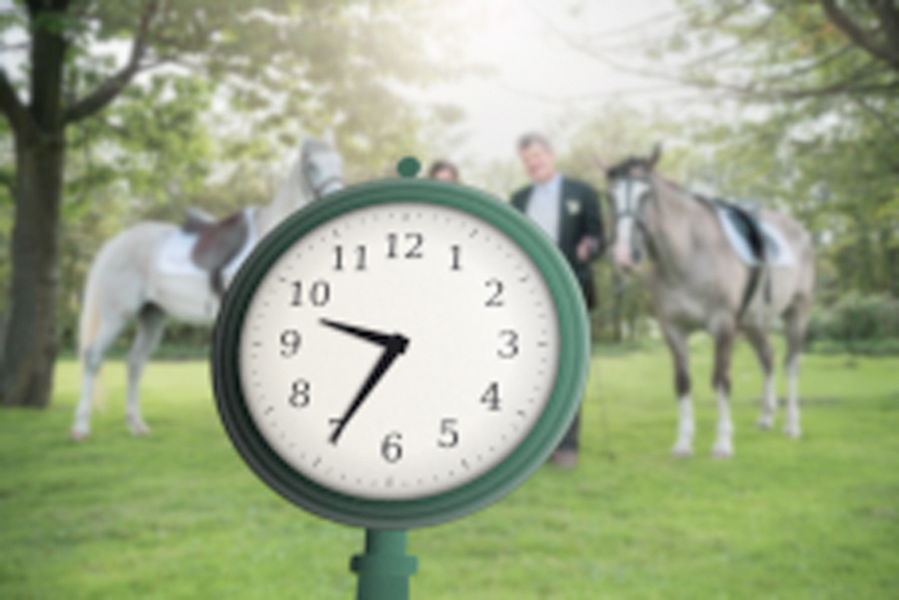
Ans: 9:35
